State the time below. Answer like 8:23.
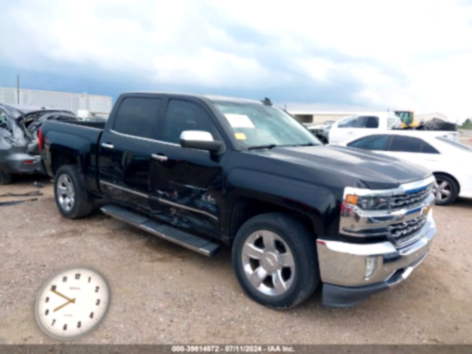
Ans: 7:49
